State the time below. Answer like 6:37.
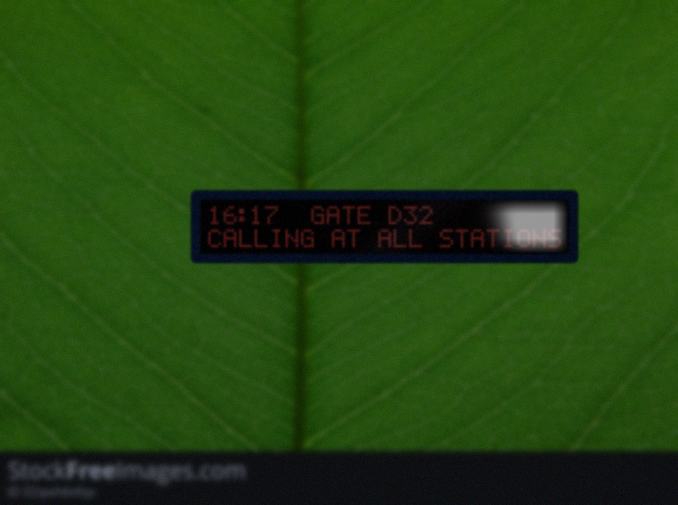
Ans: 16:17
